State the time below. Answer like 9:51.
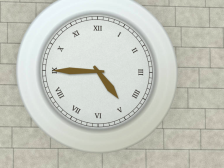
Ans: 4:45
